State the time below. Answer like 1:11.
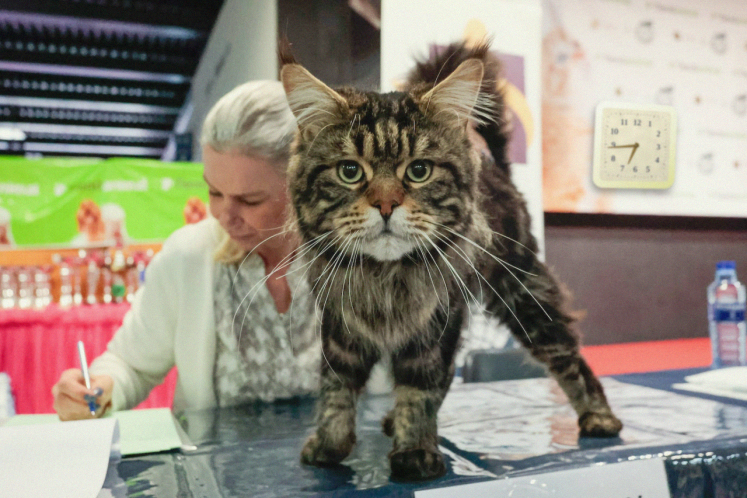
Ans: 6:44
